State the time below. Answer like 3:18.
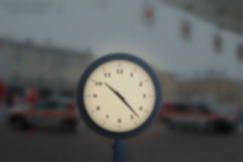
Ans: 10:23
